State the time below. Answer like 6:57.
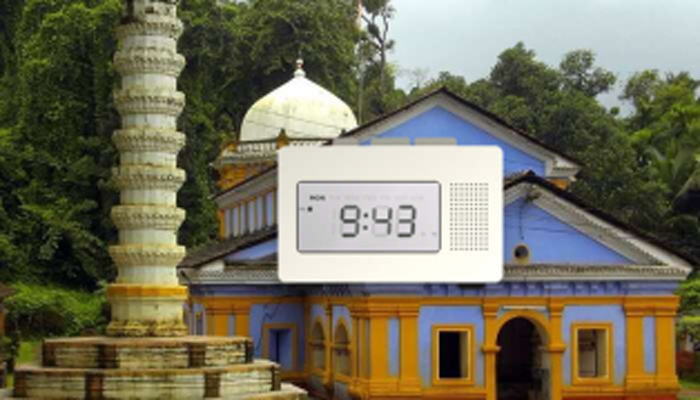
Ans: 9:43
